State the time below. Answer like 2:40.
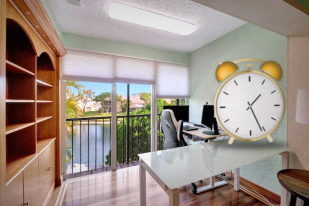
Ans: 1:26
